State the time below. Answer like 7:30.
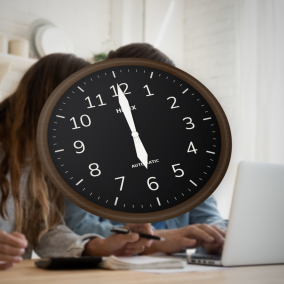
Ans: 6:00
